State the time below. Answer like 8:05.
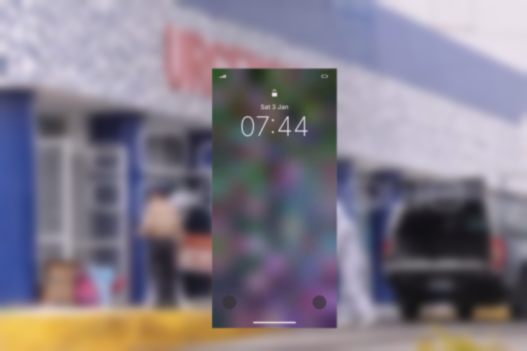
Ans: 7:44
